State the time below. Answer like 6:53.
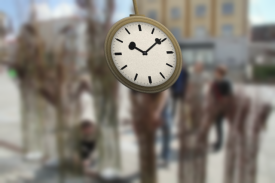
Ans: 10:09
